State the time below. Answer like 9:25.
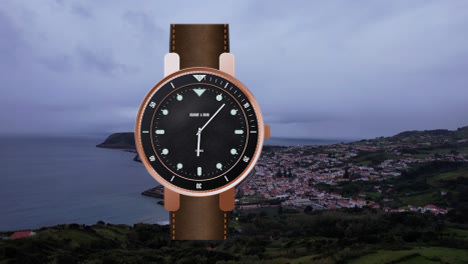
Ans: 6:07
